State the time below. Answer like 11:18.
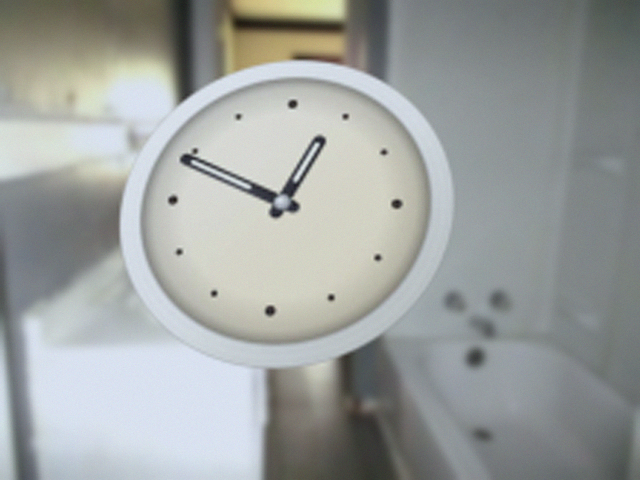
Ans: 12:49
